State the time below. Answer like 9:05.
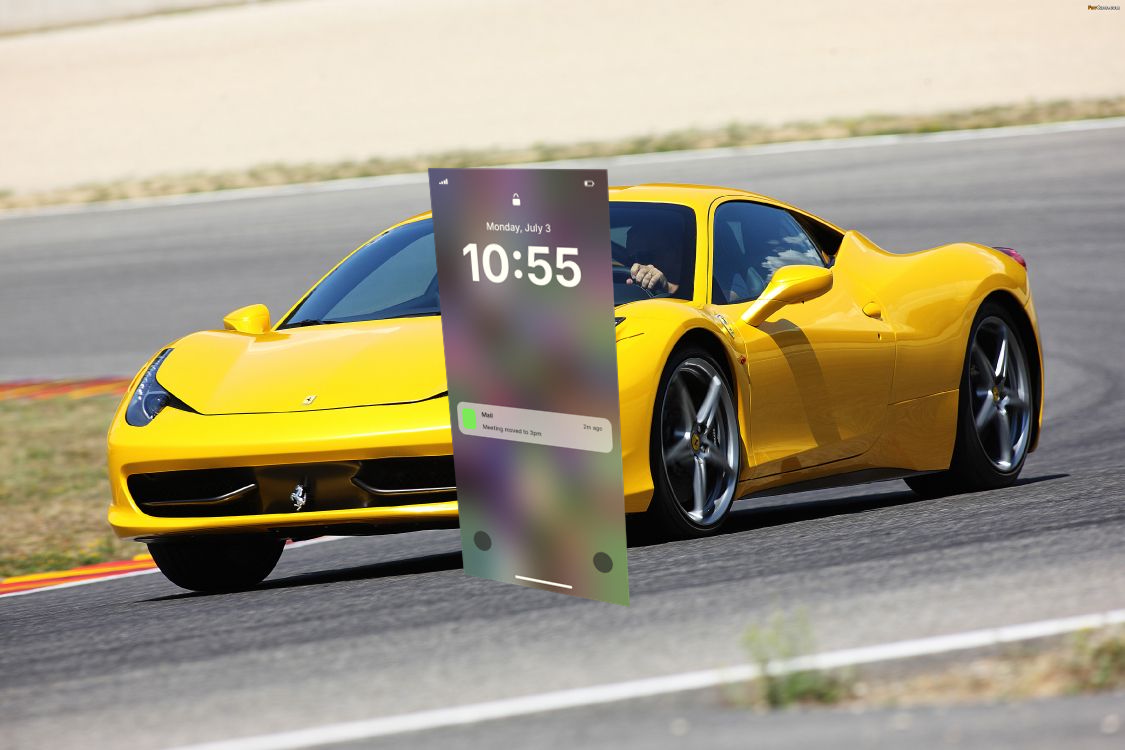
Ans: 10:55
